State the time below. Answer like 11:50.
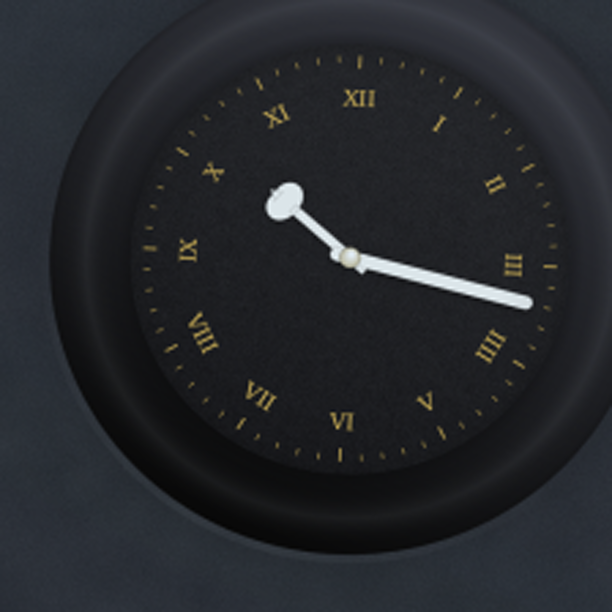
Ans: 10:17
